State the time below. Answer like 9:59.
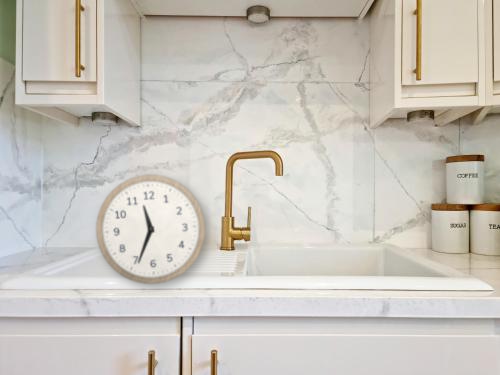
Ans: 11:34
